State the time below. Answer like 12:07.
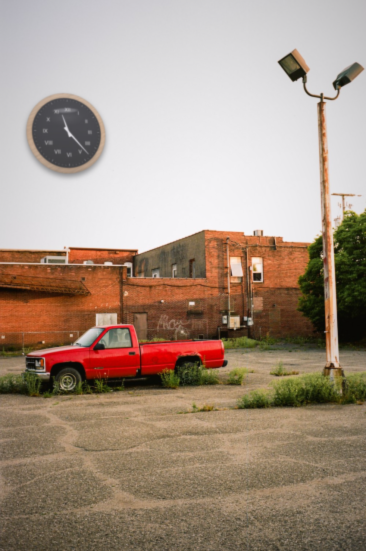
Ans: 11:23
